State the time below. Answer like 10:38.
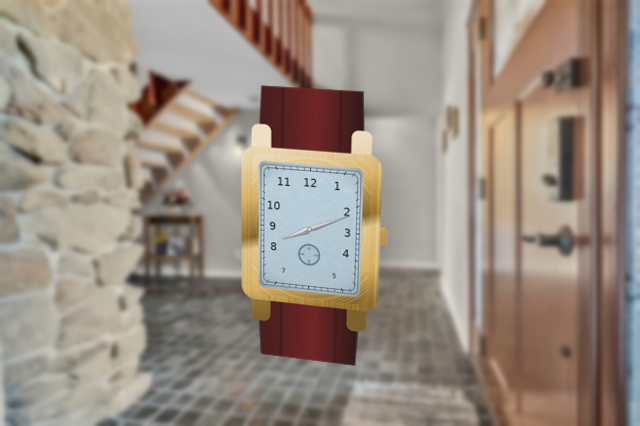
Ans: 8:11
